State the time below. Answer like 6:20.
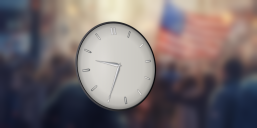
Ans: 9:35
